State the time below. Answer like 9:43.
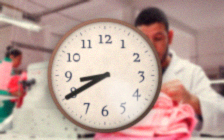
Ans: 8:40
